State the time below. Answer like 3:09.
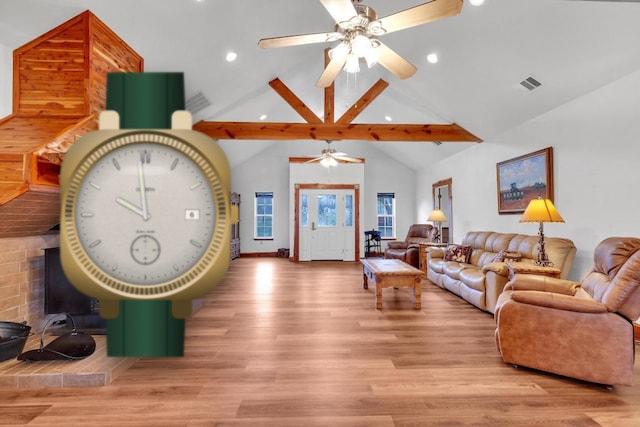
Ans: 9:59
